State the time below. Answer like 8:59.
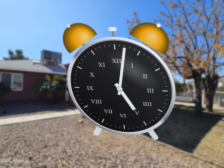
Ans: 5:02
